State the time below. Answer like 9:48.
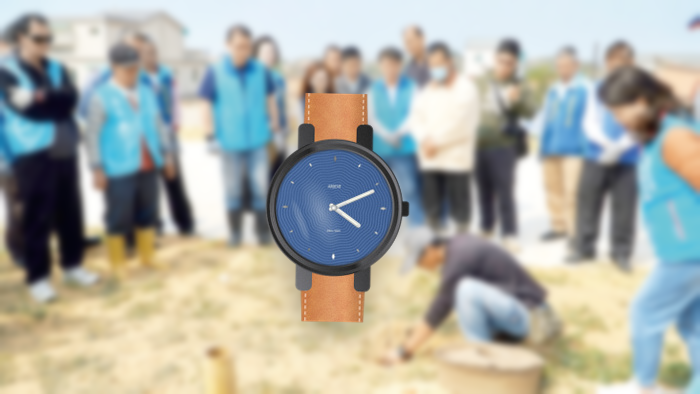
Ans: 4:11
